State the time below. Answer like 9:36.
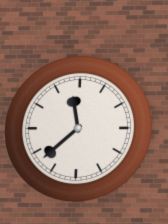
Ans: 11:38
